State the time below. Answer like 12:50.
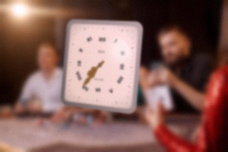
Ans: 7:36
